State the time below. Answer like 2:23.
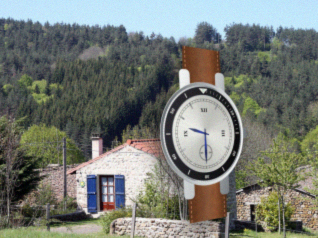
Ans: 9:30
